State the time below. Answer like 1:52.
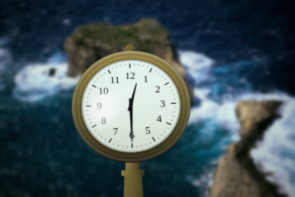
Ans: 12:30
